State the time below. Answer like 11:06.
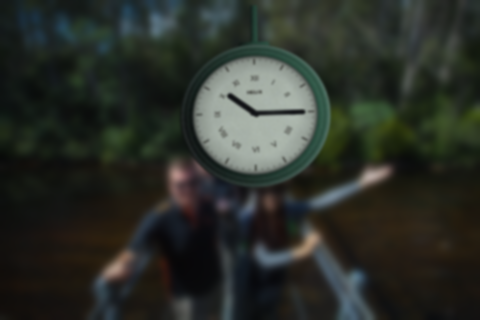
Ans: 10:15
